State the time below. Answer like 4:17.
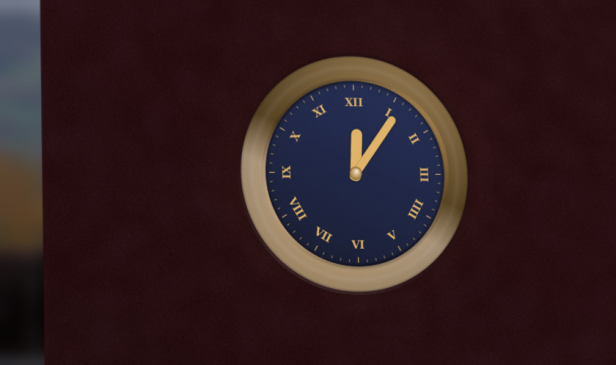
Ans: 12:06
